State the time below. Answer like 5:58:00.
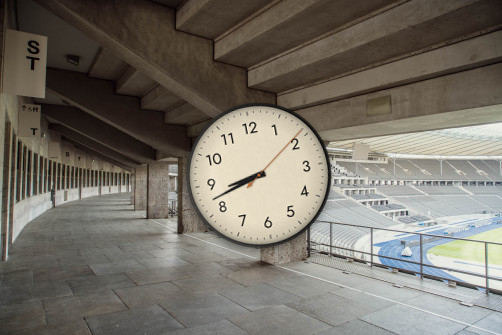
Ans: 8:42:09
